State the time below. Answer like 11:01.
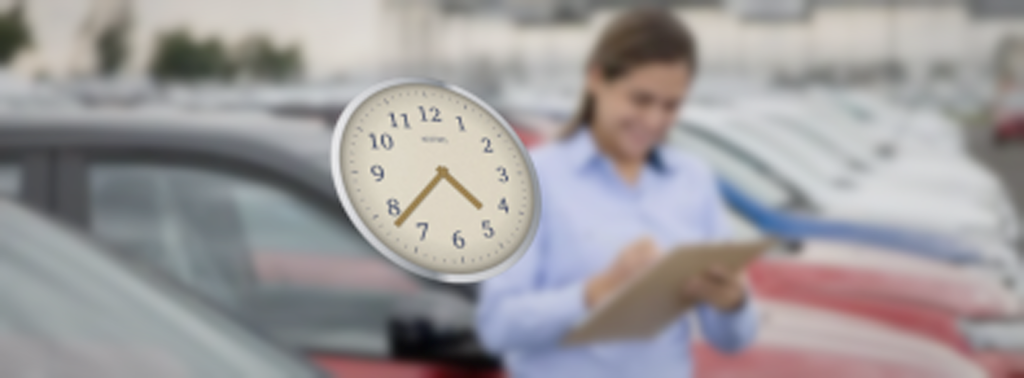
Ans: 4:38
